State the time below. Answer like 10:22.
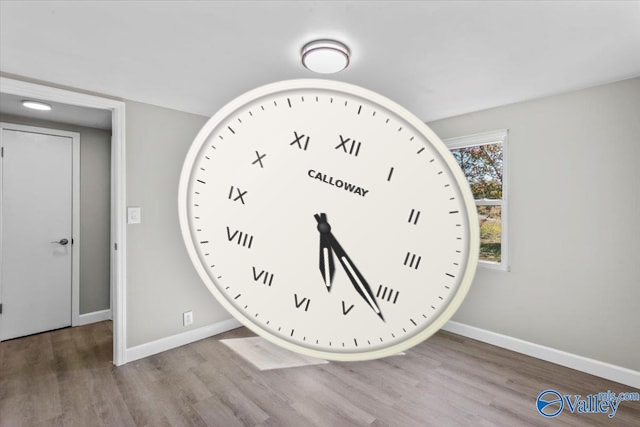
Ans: 5:22
